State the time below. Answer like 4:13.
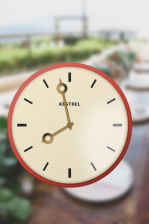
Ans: 7:58
